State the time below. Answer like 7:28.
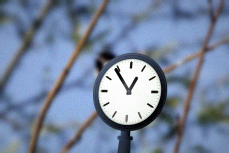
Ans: 12:54
